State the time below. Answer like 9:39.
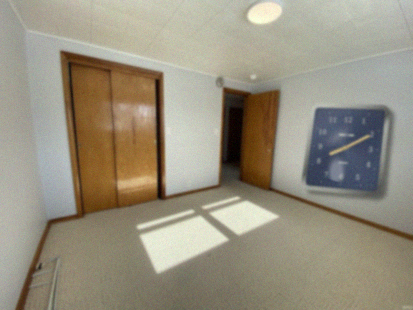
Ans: 8:10
